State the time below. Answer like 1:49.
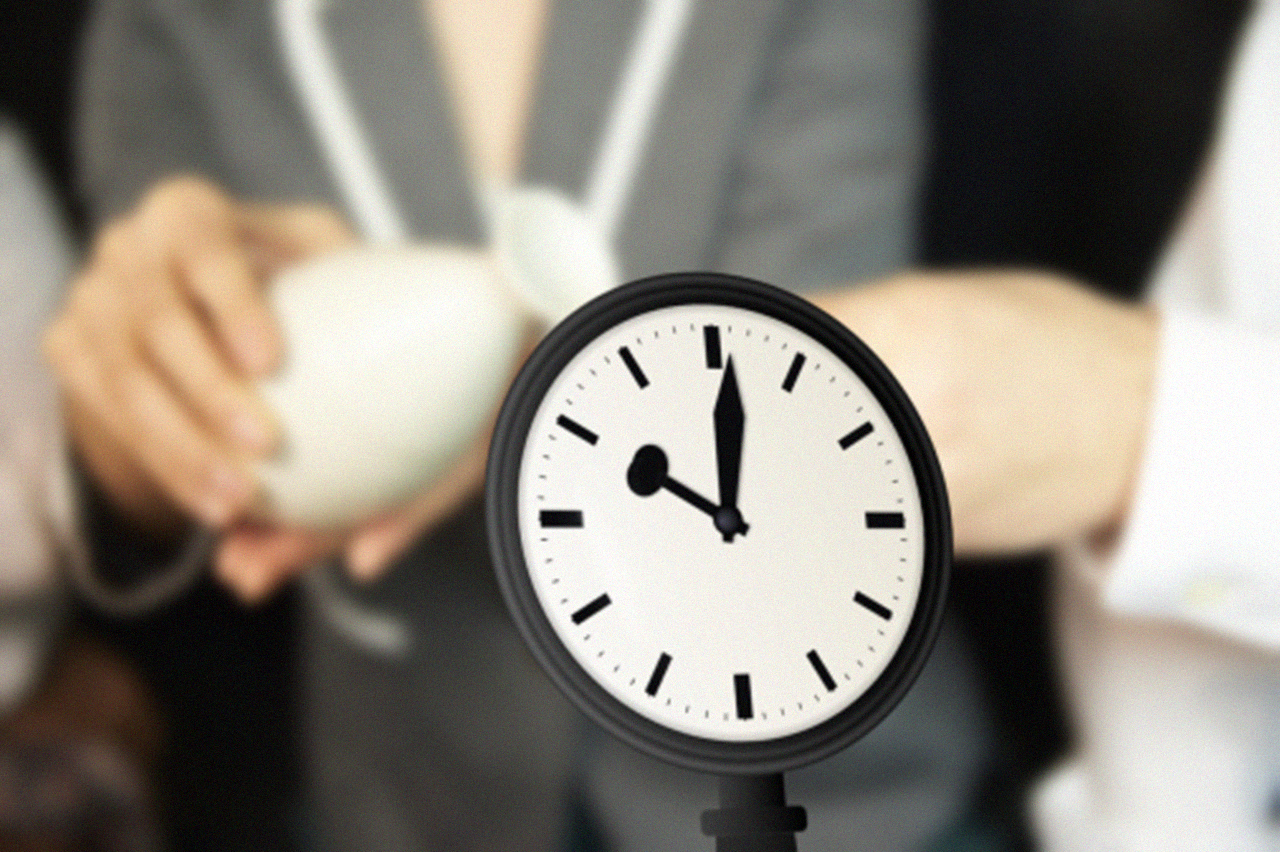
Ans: 10:01
